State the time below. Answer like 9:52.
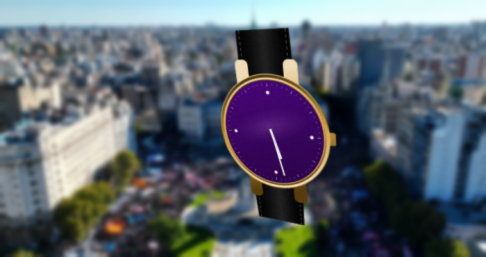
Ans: 5:28
